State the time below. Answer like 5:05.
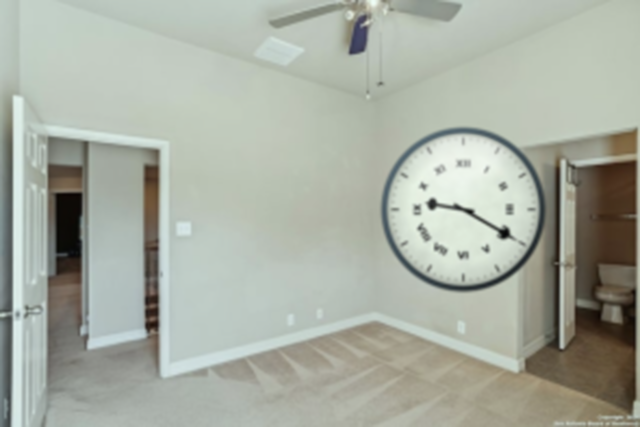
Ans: 9:20
